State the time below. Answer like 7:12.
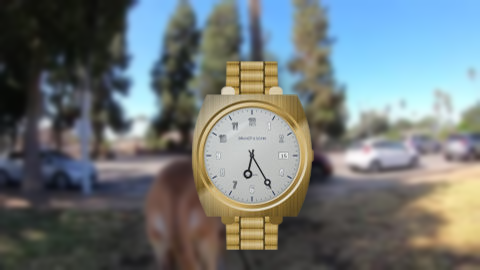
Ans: 6:25
